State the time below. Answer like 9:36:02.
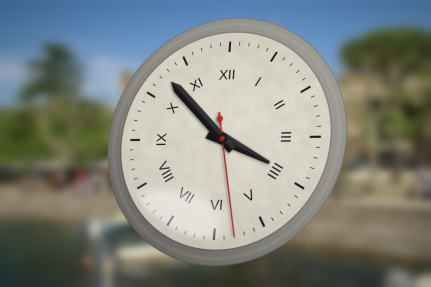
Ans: 3:52:28
